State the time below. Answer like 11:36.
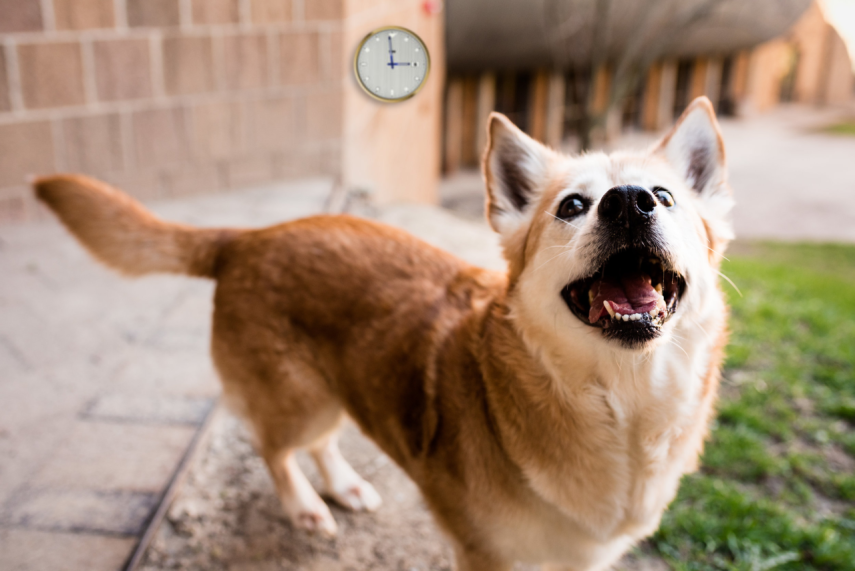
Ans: 2:59
